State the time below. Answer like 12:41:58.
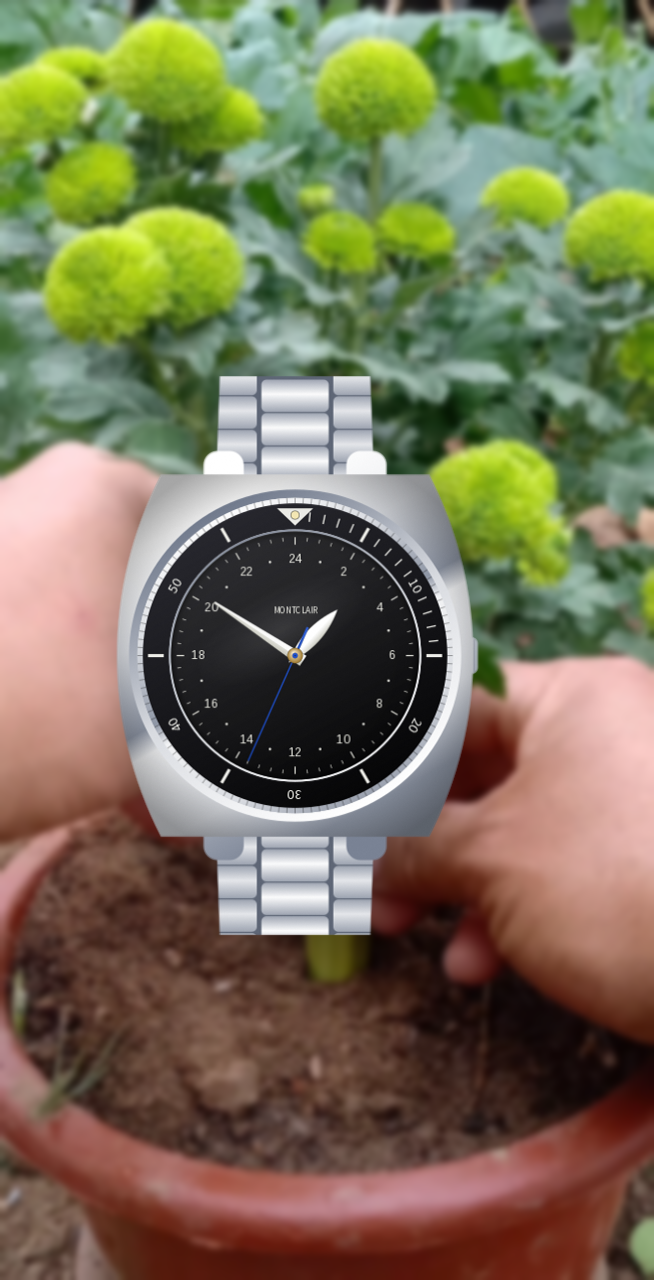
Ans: 2:50:34
